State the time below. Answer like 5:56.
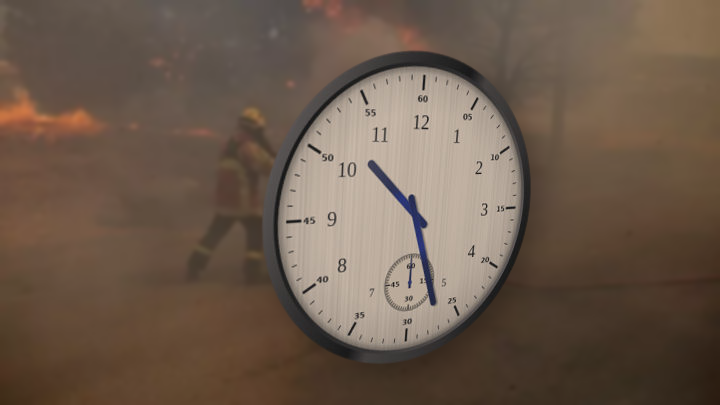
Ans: 10:27
